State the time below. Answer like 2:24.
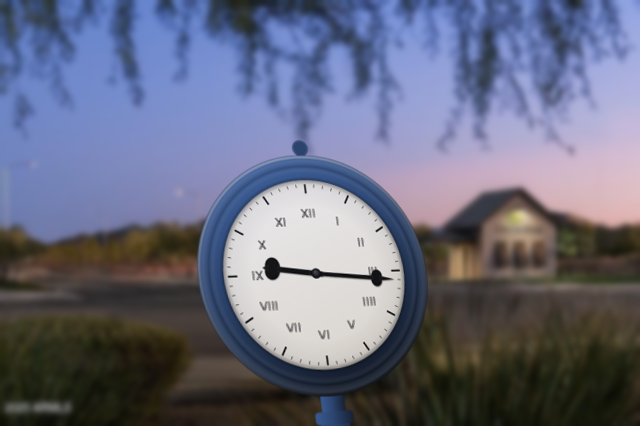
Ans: 9:16
